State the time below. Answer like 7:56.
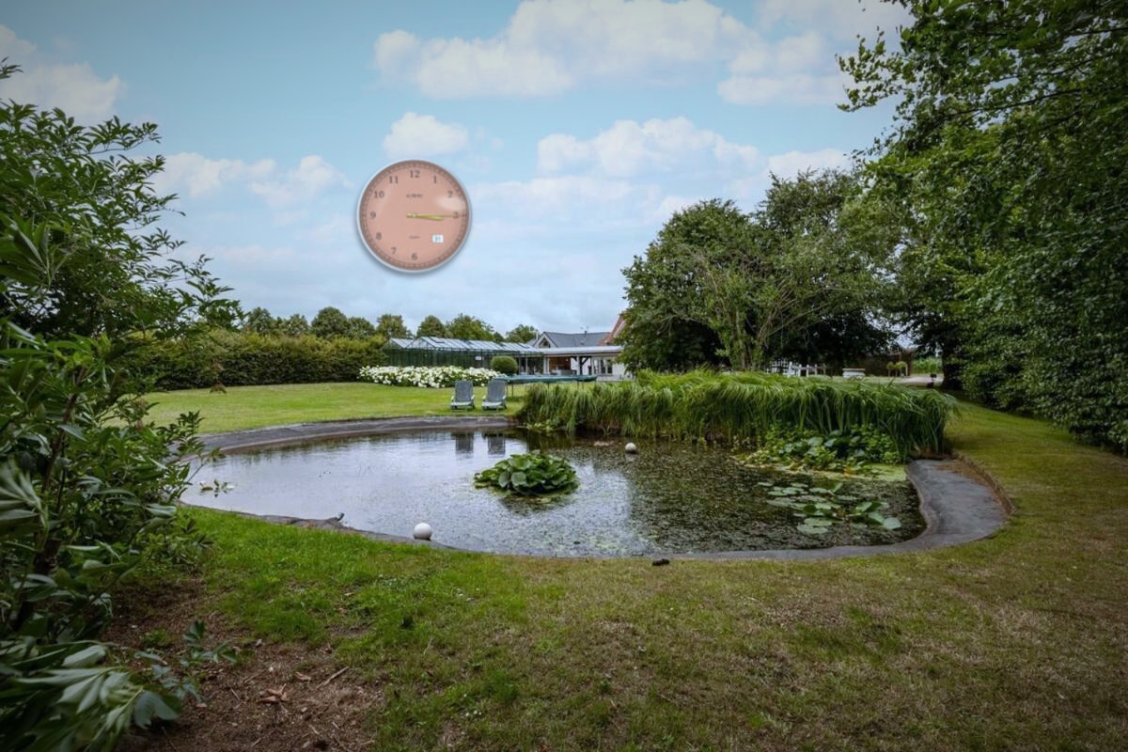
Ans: 3:15
